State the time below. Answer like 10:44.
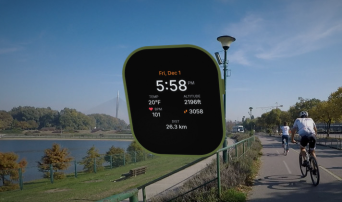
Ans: 5:58
